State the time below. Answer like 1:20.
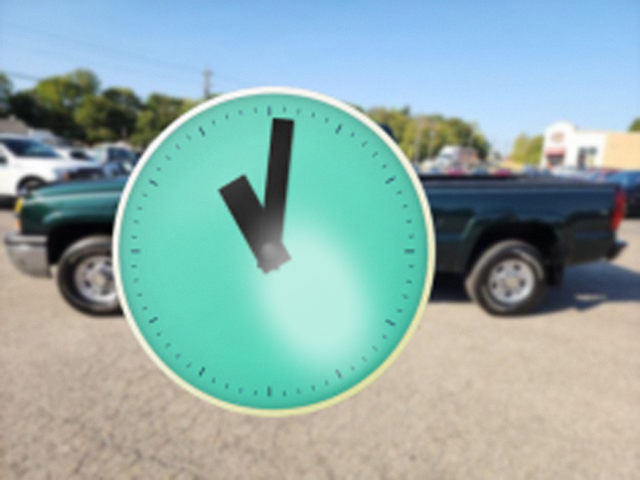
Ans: 11:01
